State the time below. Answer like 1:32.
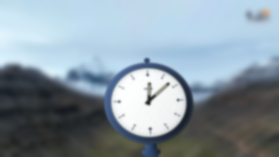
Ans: 12:08
